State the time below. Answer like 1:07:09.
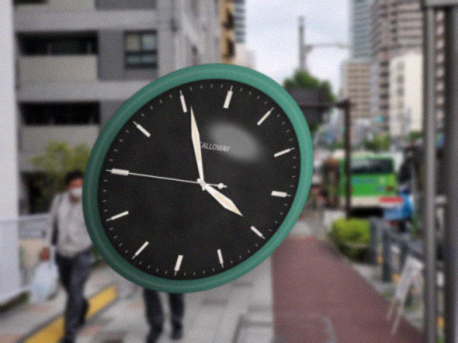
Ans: 3:55:45
